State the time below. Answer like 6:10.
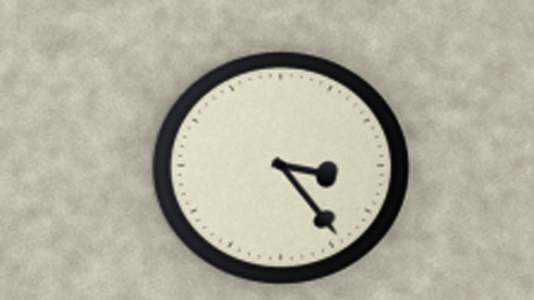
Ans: 3:24
